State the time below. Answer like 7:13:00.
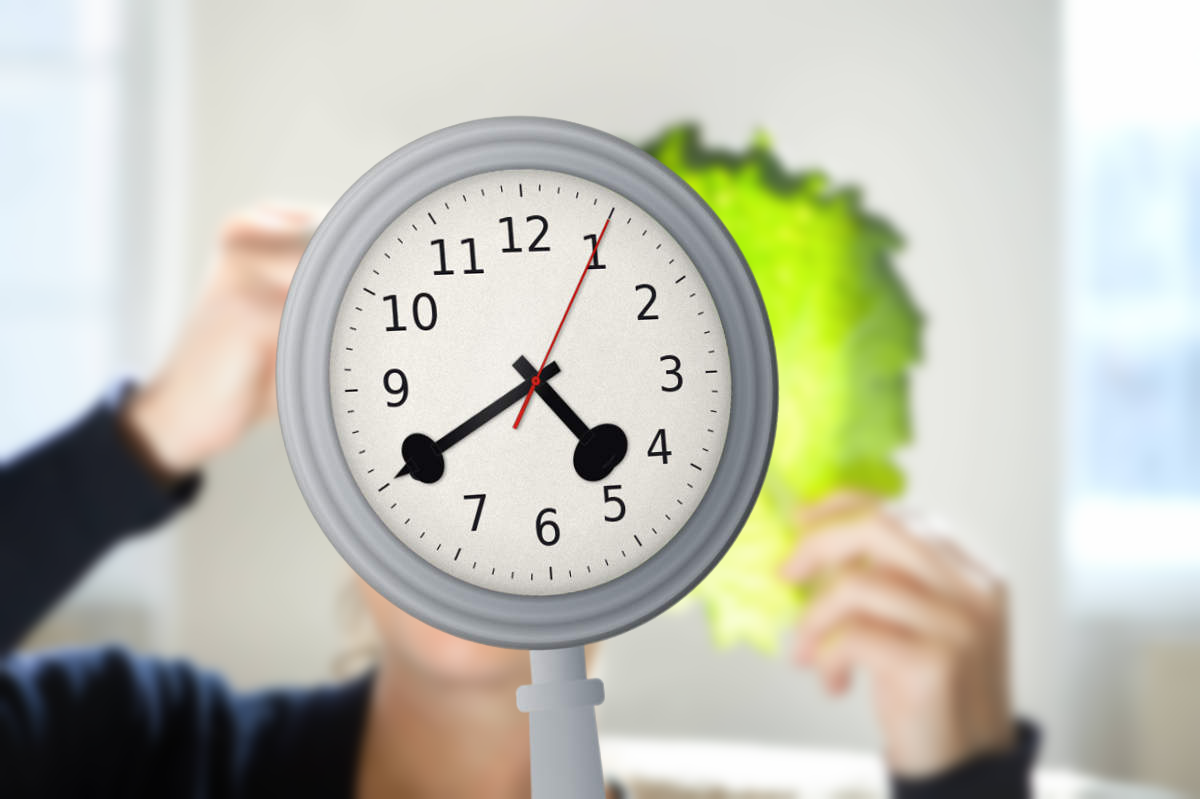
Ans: 4:40:05
